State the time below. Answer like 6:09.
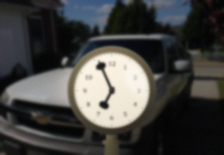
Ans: 6:56
